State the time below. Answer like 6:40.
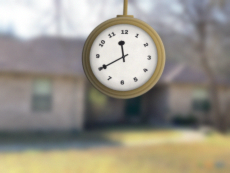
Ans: 11:40
